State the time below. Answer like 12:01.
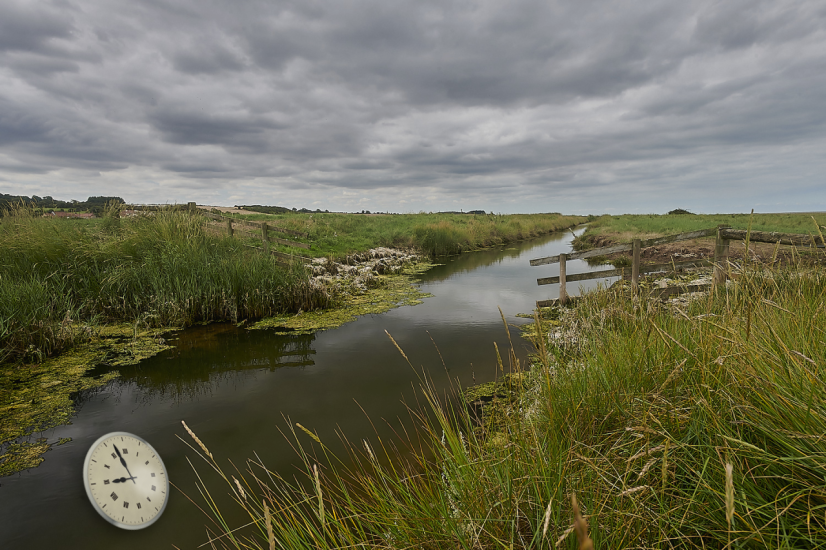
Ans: 8:57
